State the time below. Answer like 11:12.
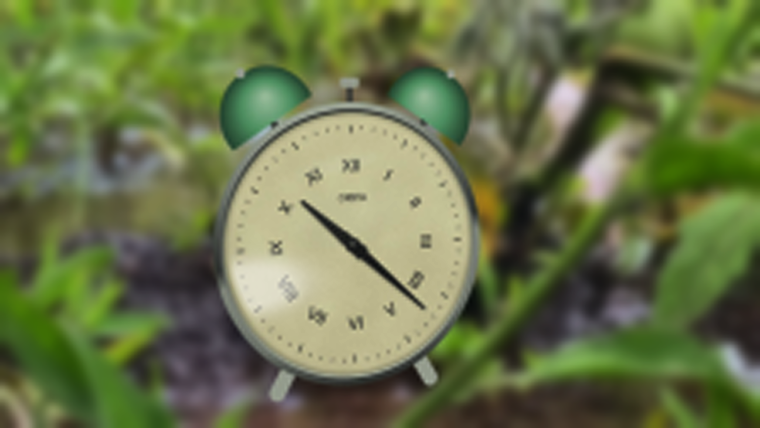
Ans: 10:22
